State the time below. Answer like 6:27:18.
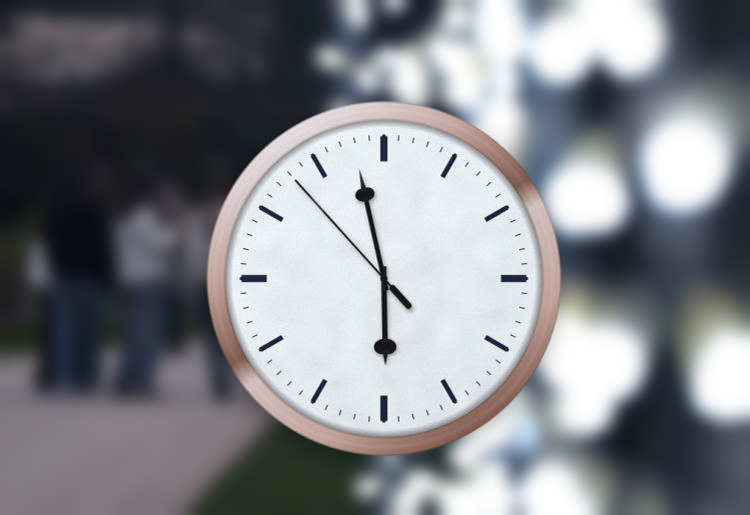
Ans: 5:57:53
